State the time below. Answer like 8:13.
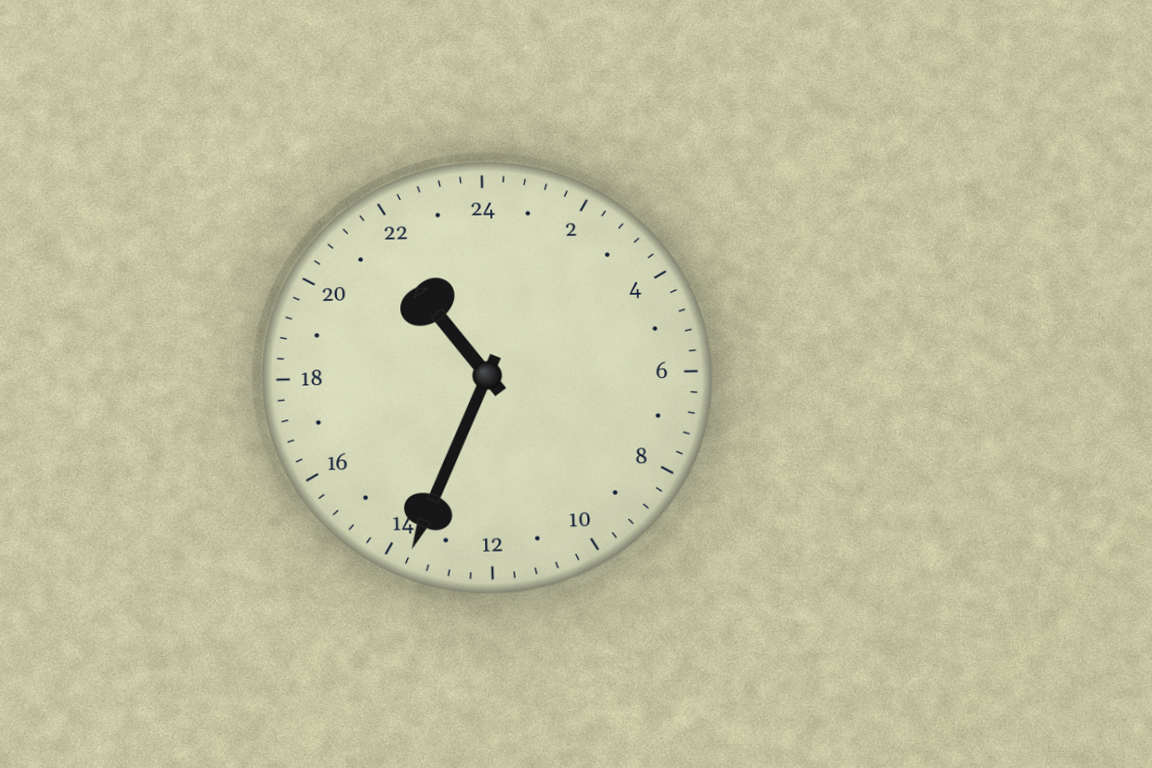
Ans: 21:34
